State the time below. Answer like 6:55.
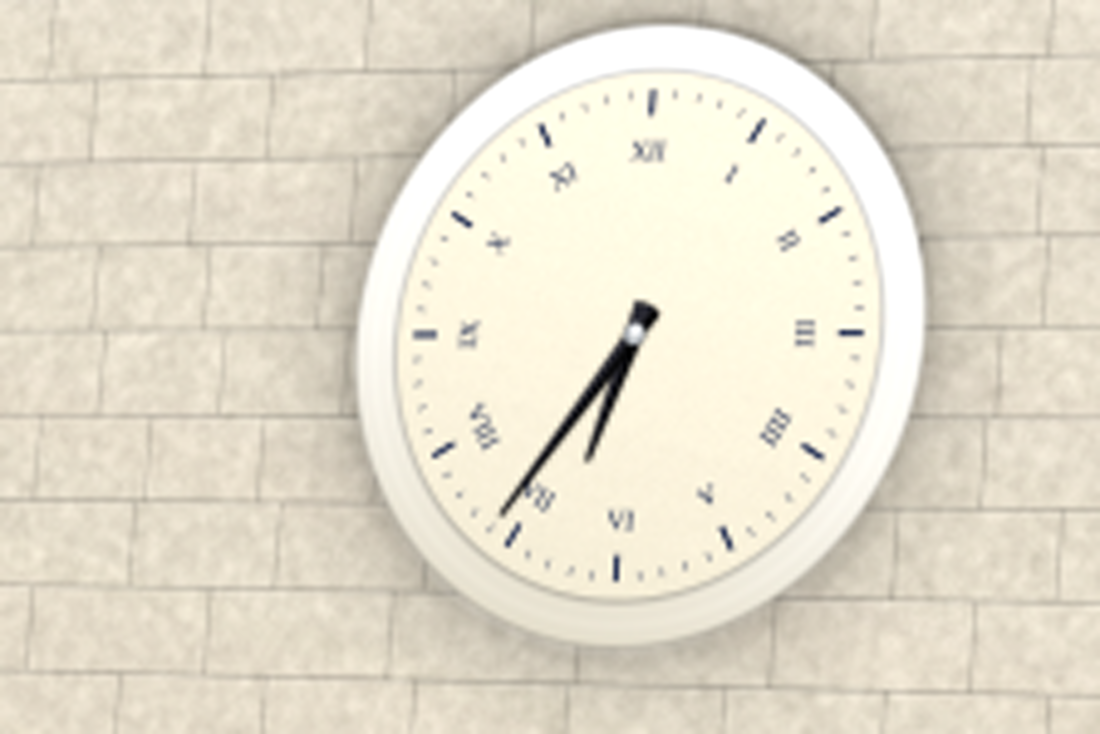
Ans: 6:36
